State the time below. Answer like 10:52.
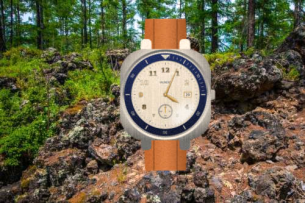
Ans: 4:04
